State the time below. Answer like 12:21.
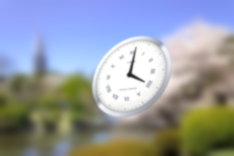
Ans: 4:01
